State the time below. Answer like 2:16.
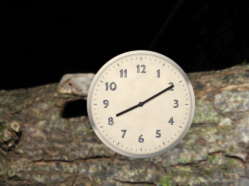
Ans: 8:10
